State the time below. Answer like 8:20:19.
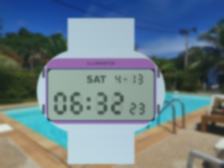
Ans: 6:32:23
